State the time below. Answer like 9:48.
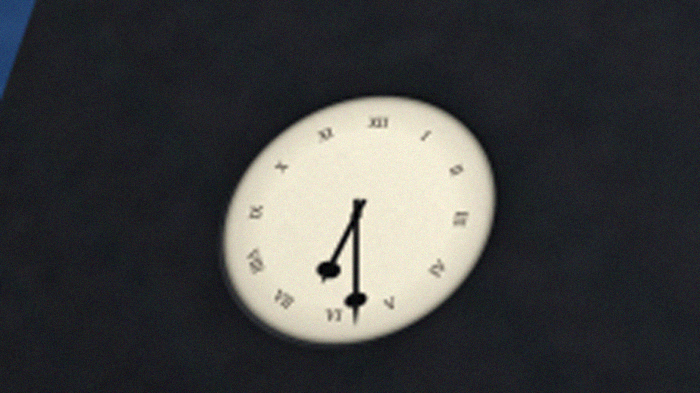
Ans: 6:28
